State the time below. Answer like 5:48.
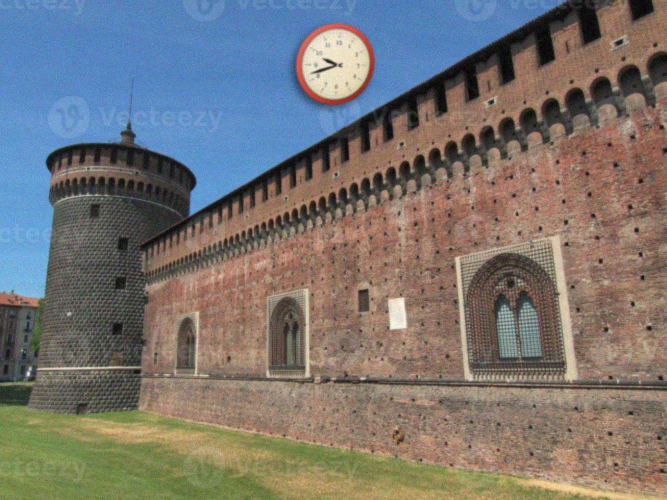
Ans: 9:42
